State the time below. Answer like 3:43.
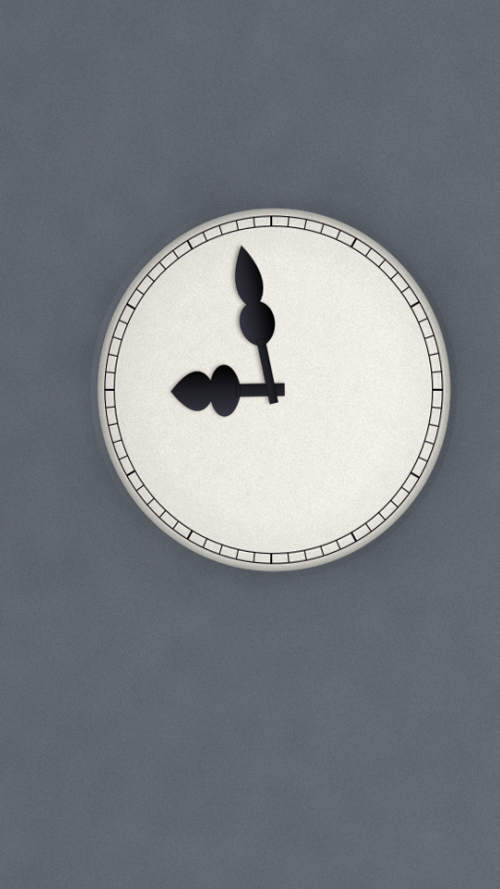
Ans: 8:58
